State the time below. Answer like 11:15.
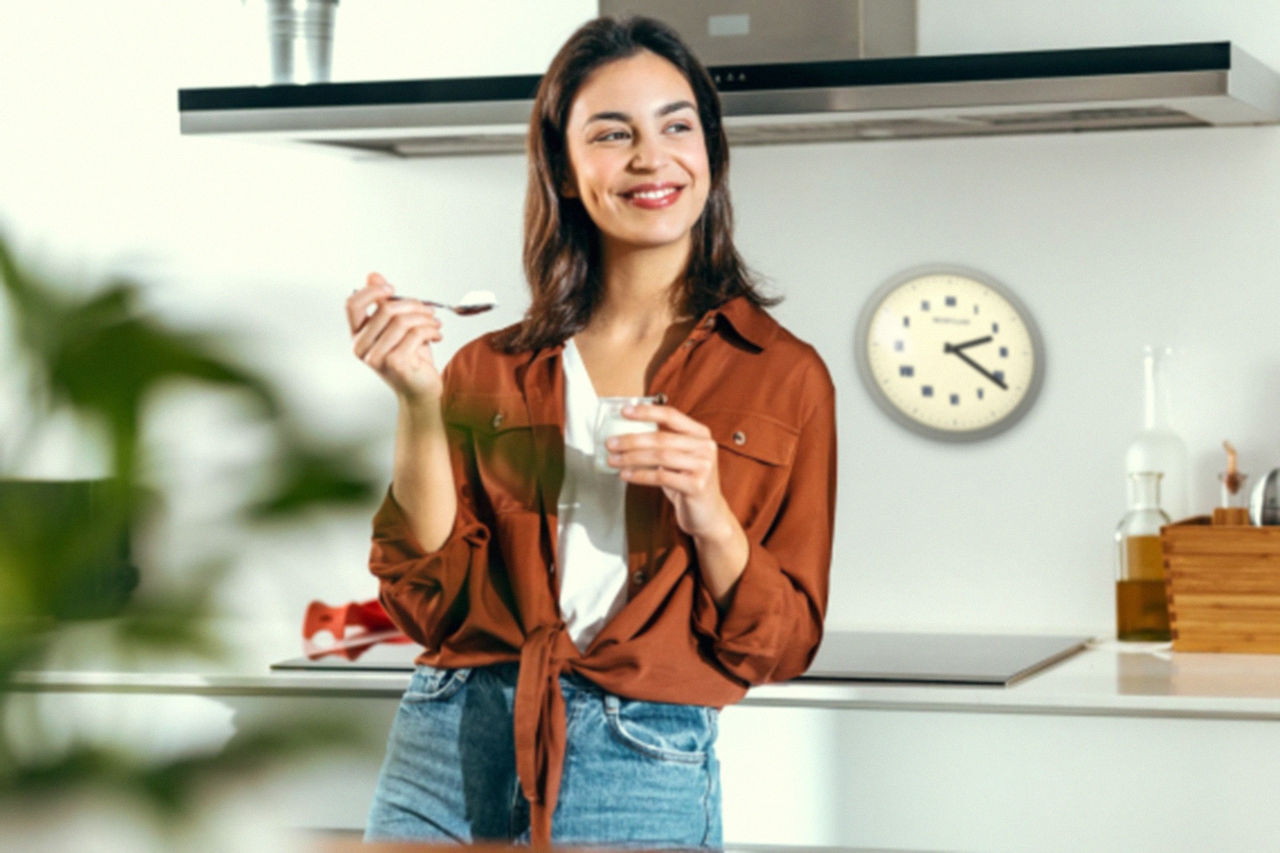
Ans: 2:21
